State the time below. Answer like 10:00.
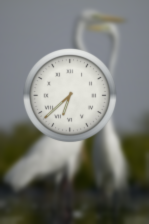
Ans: 6:38
